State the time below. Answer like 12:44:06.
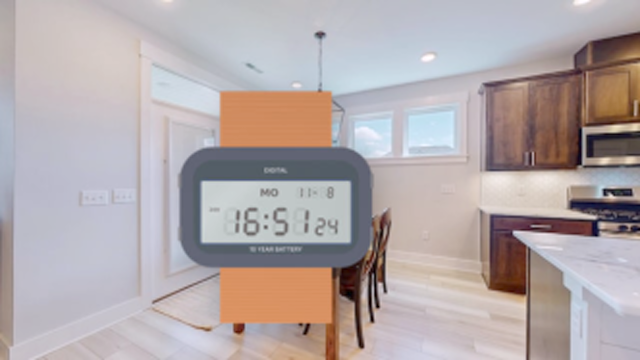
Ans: 16:51:24
